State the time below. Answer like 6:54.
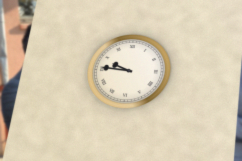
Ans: 9:46
